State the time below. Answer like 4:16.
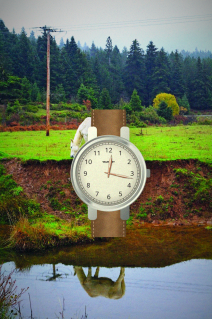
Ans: 12:17
